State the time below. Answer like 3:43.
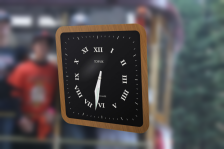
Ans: 6:32
